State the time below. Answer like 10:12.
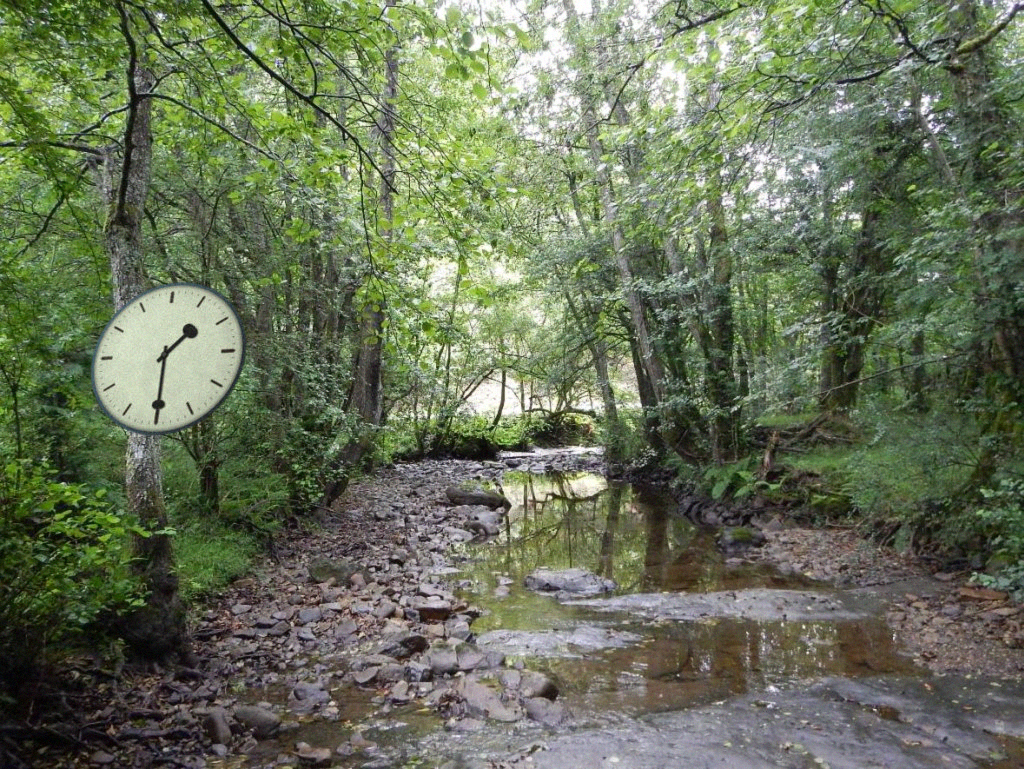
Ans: 1:30
